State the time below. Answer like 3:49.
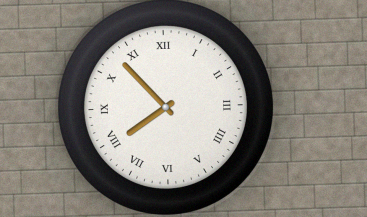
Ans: 7:53
